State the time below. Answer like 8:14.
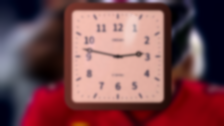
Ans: 2:47
